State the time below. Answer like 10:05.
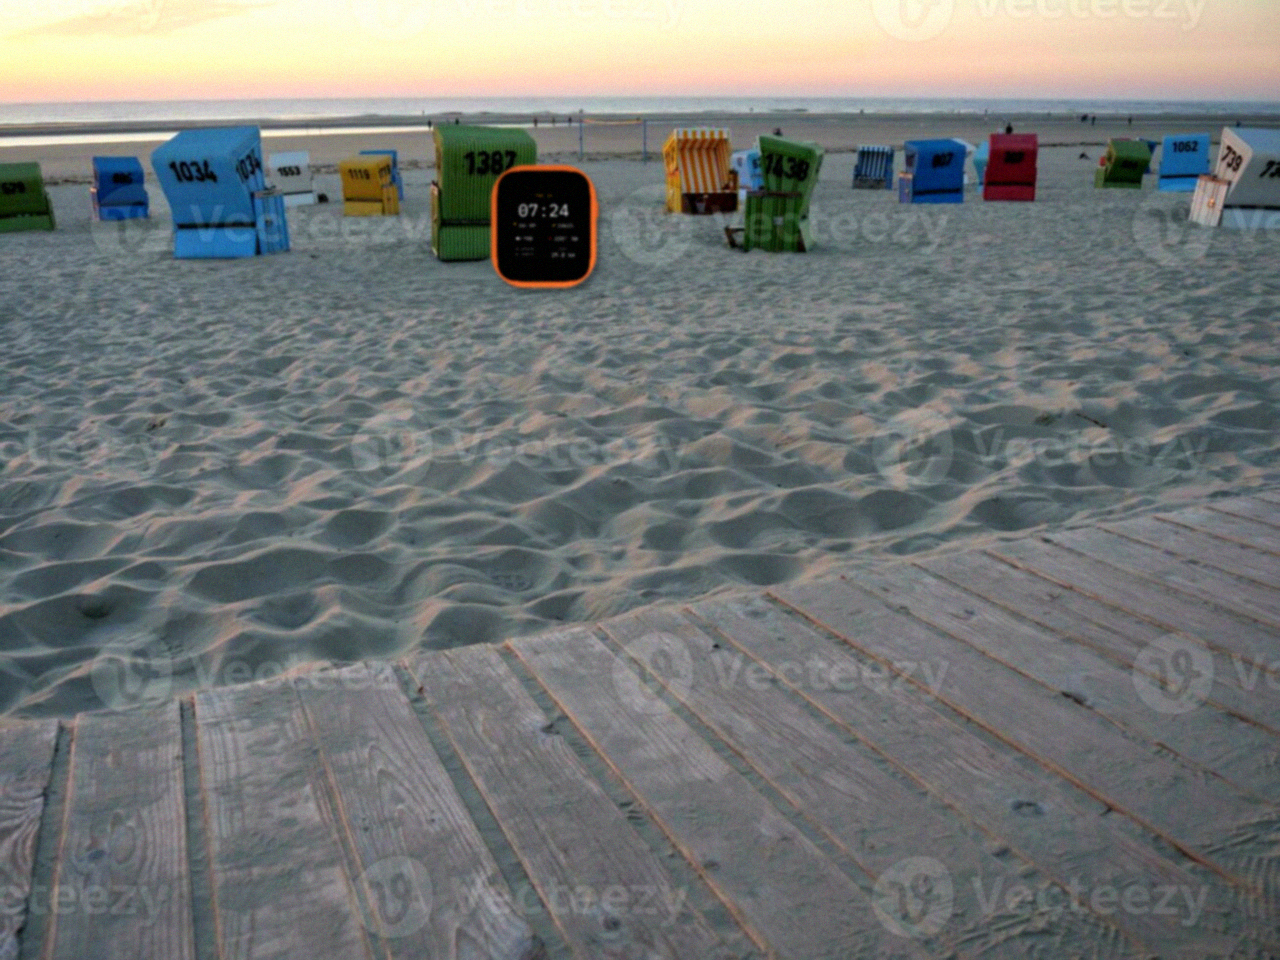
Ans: 7:24
